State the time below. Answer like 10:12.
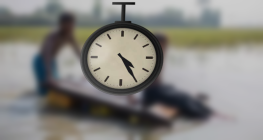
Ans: 4:25
